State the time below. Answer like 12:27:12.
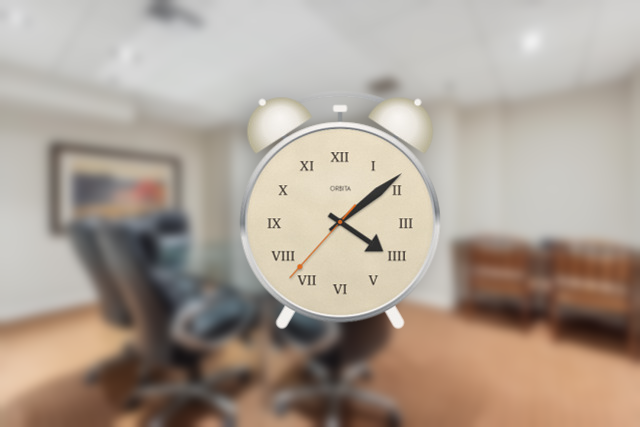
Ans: 4:08:37
